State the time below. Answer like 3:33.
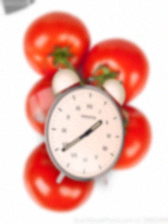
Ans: 1:39
